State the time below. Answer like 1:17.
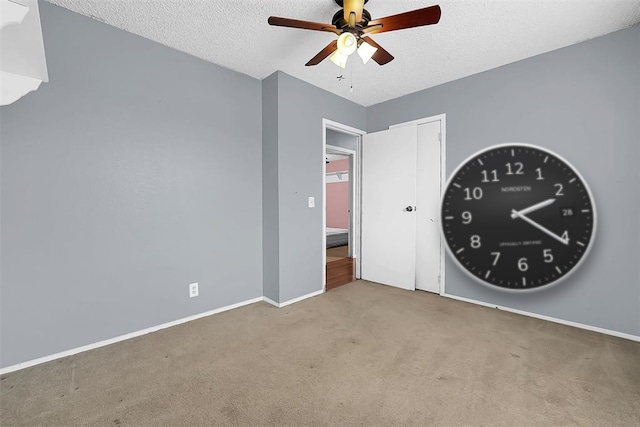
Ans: 2:21
